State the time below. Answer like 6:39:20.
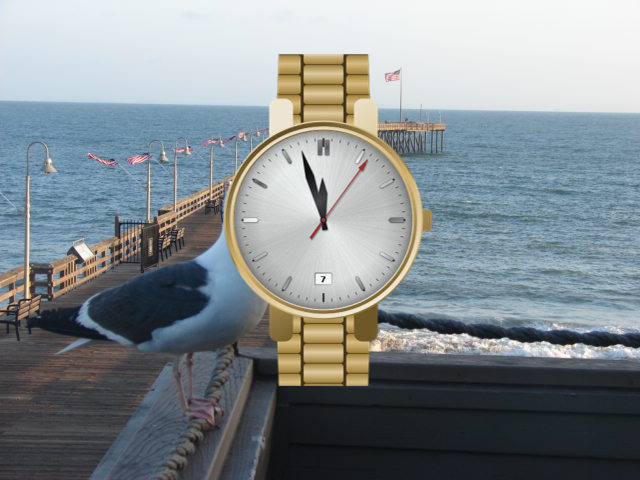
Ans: 11:57:06
